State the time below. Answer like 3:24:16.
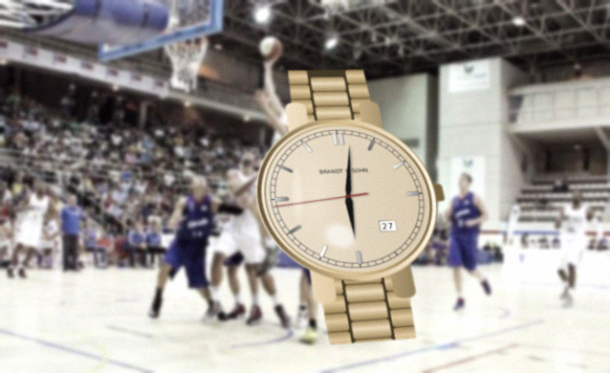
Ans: 6:01:44
